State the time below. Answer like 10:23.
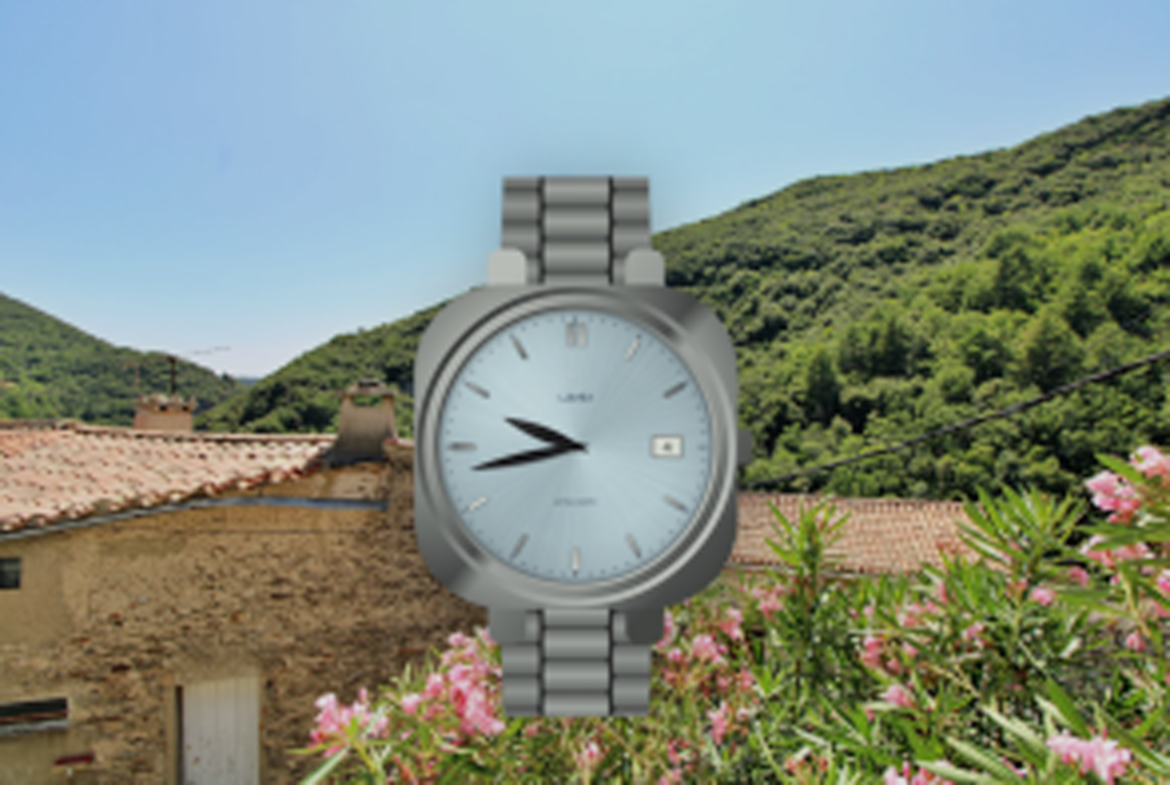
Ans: 9:43
